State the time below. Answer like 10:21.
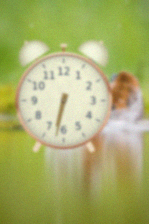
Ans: 6:32
